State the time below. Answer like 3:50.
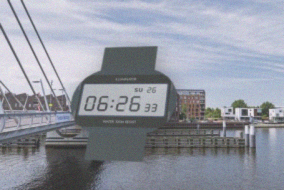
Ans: 6:26
